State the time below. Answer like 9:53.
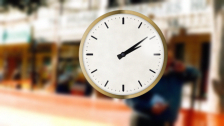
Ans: 2:09
